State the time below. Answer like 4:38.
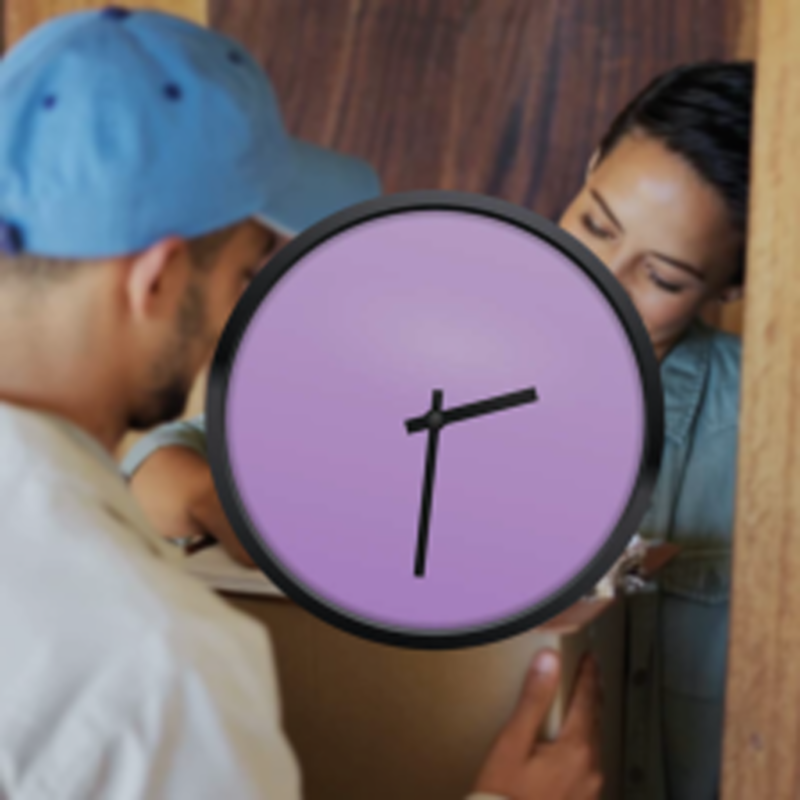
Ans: 2:31
